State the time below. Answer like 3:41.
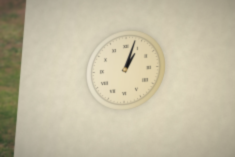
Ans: 1:03
